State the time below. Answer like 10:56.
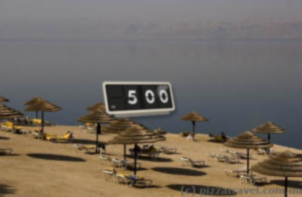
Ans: 5:00
